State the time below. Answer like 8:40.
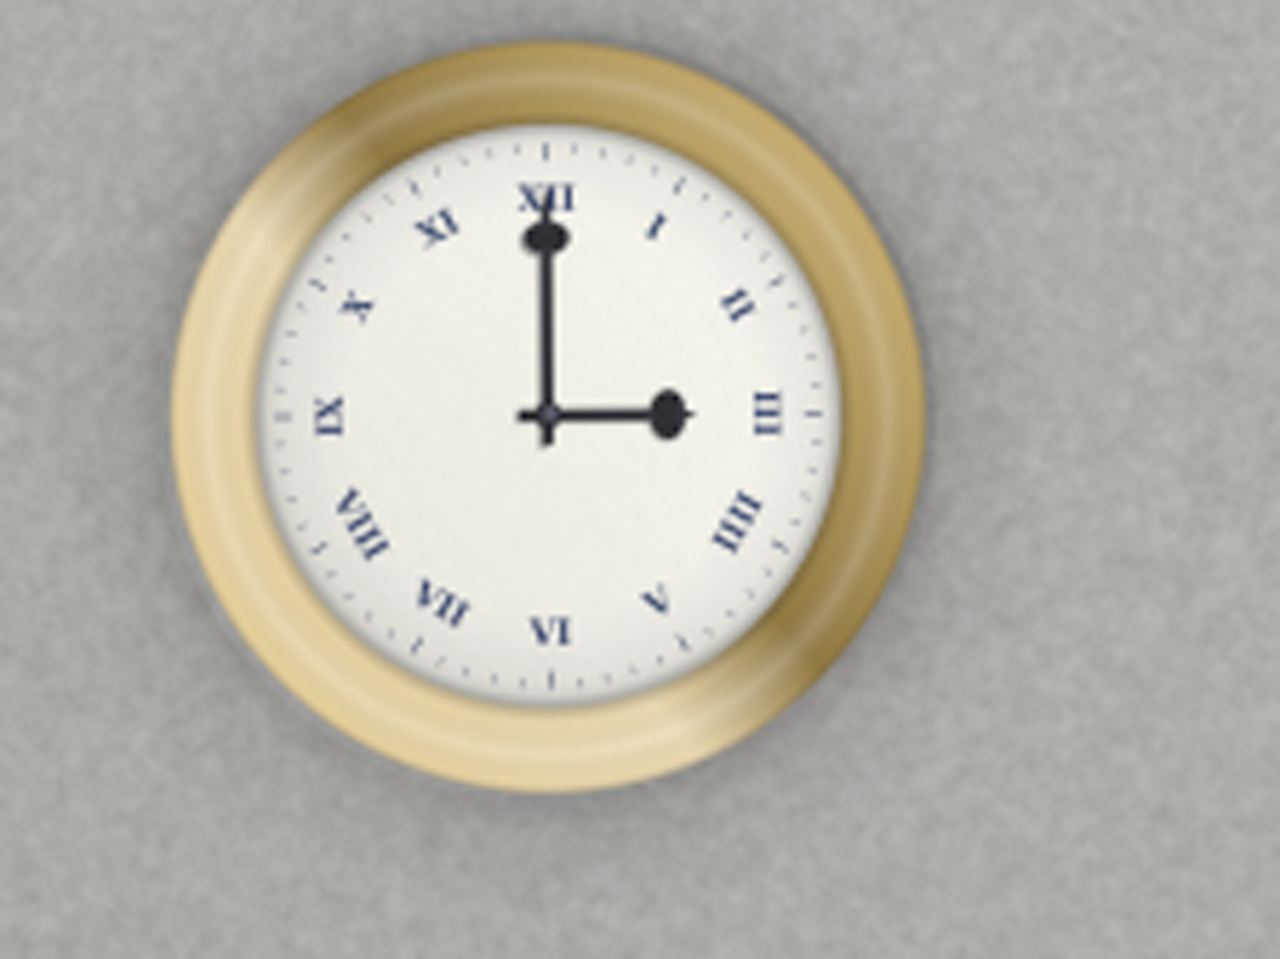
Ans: 3:00
